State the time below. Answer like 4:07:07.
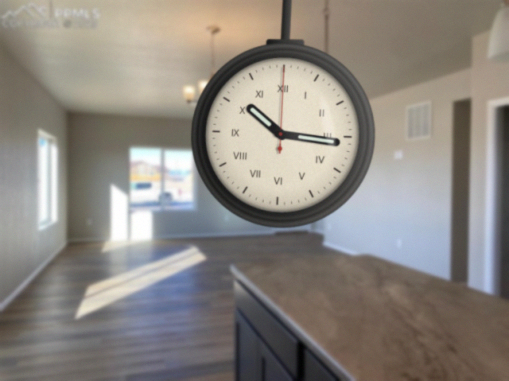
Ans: 10:16:00
